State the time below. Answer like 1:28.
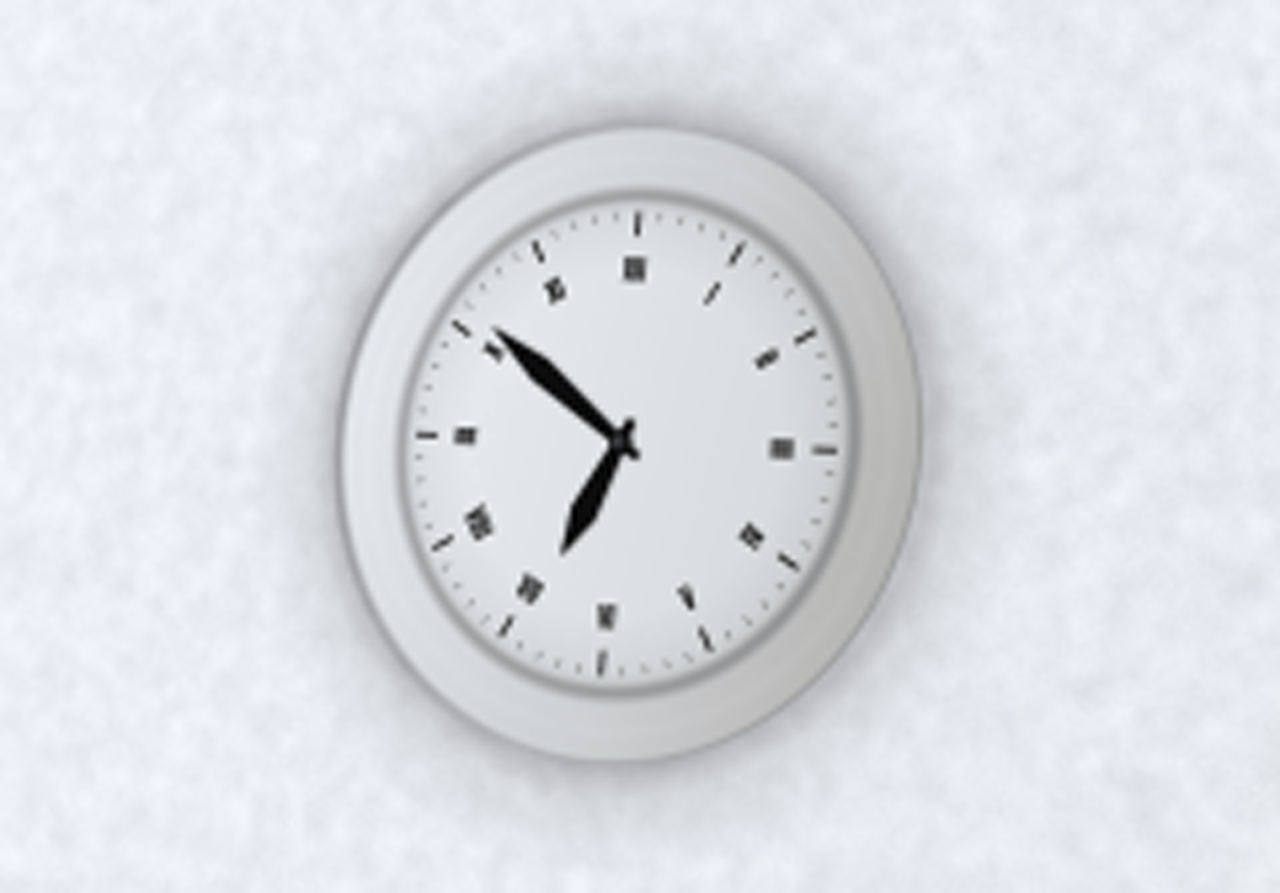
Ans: 6:51
